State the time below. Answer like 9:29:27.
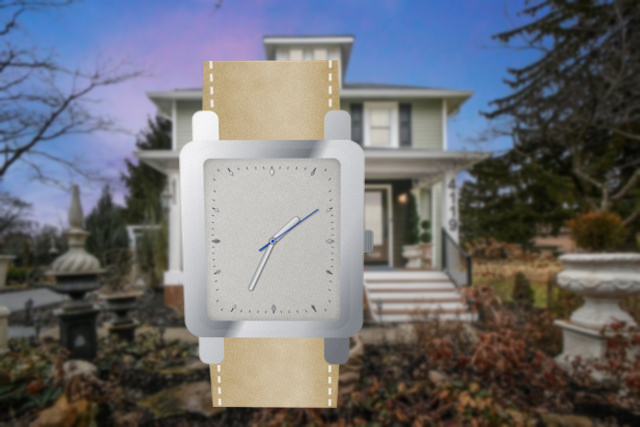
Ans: 1:34:09
